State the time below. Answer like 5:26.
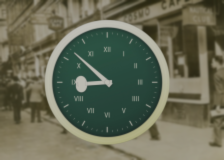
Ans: 8:52
